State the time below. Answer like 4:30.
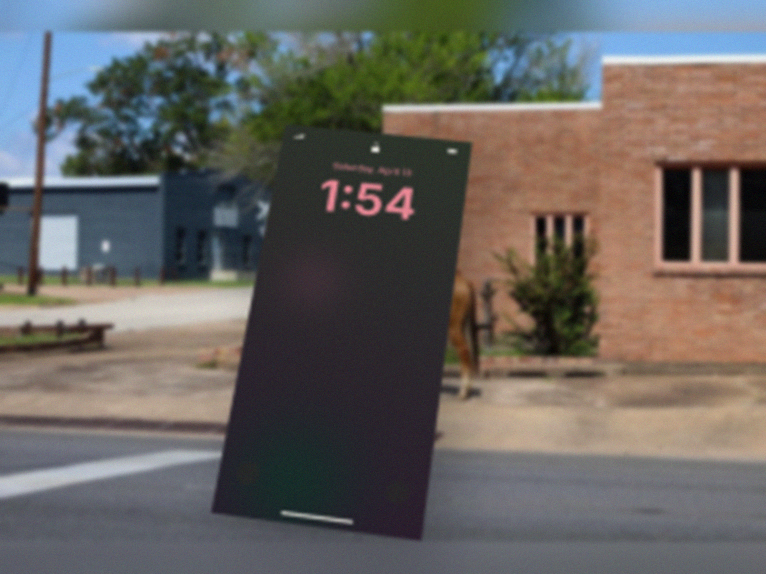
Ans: 1:54
